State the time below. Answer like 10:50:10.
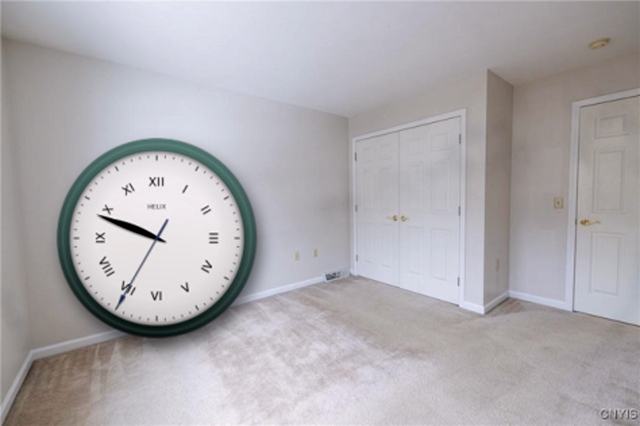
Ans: 9:48:35
